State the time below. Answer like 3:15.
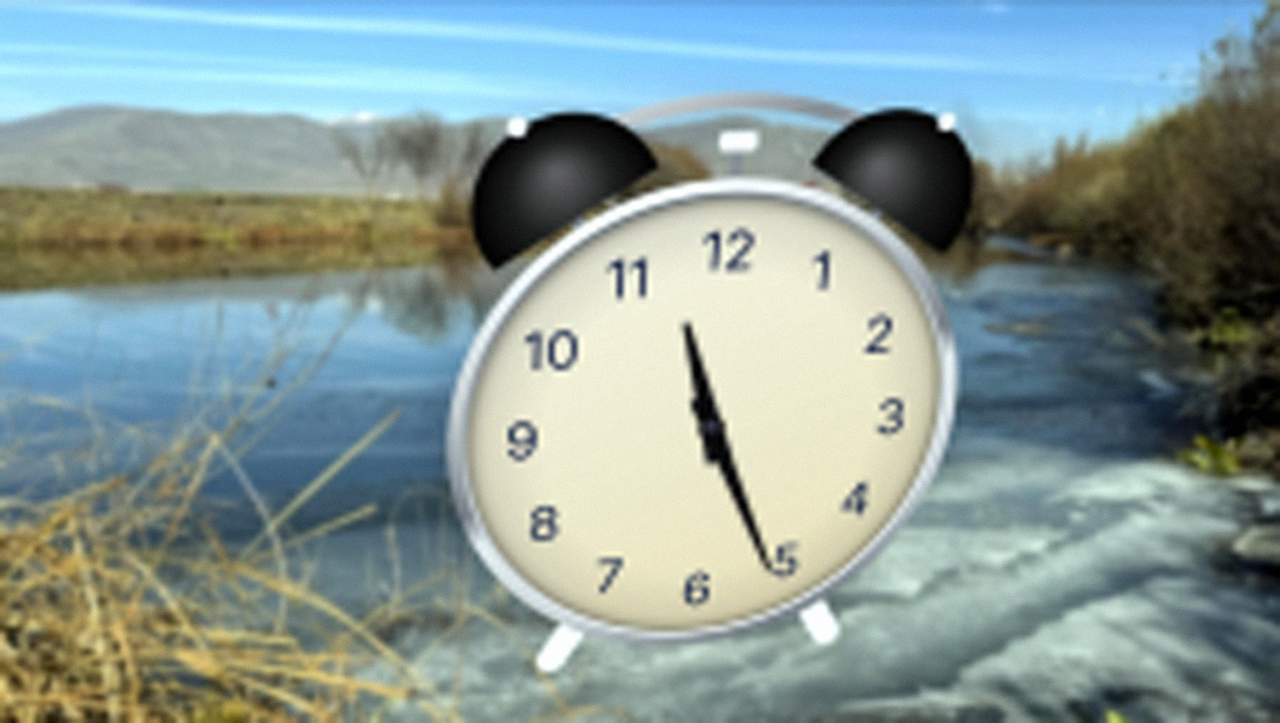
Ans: 11:26
